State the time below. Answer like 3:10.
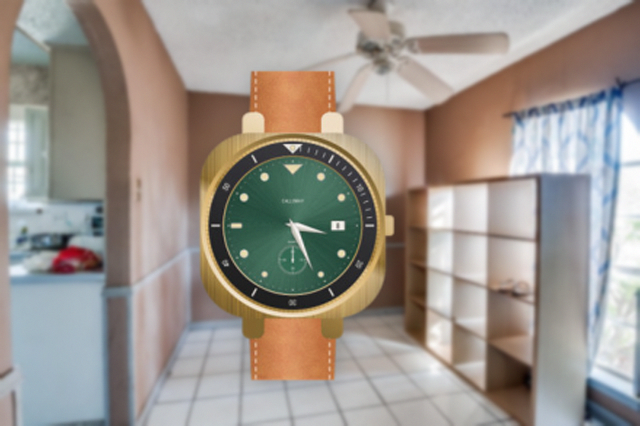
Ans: 3:26
